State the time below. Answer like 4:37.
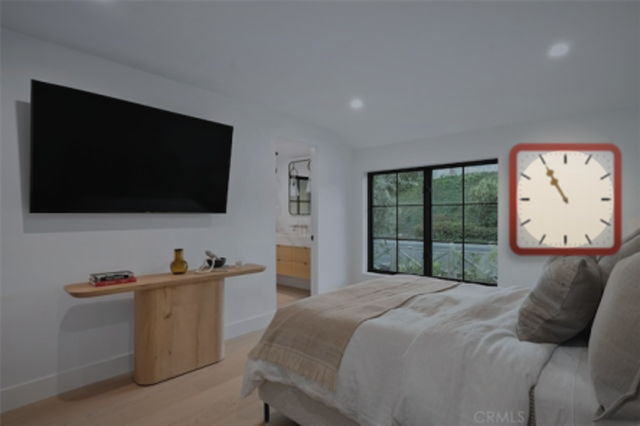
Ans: 10:55
